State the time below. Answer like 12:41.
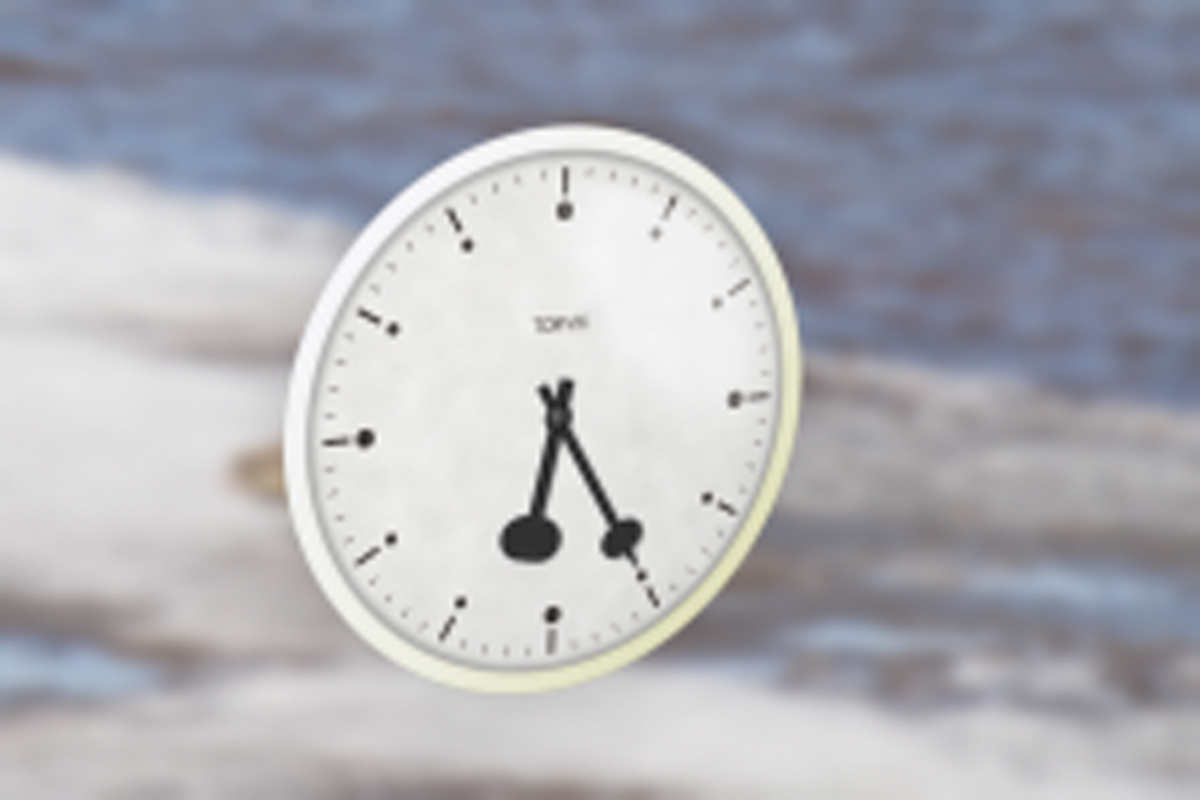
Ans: 6:25
